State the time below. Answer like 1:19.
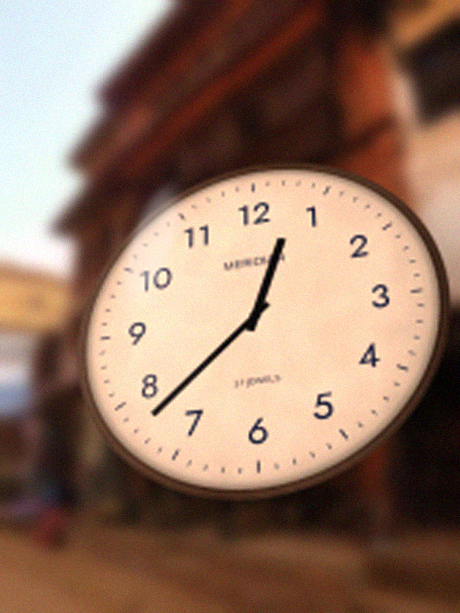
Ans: 12:38
